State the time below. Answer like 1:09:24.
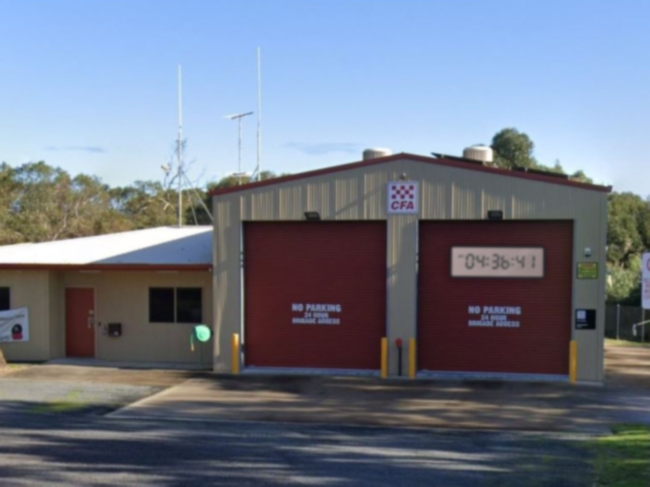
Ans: 4:36:41
